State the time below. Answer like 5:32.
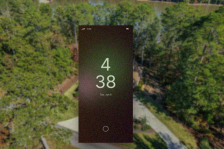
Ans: 4:38
